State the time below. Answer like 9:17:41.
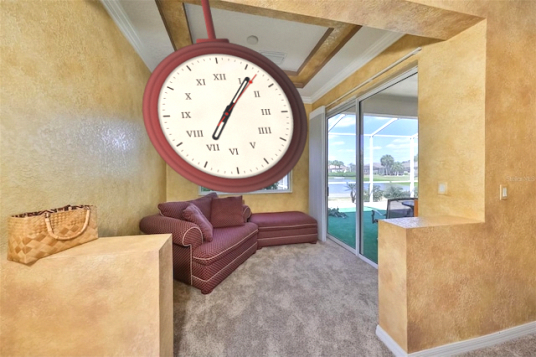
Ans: 7:06:07
